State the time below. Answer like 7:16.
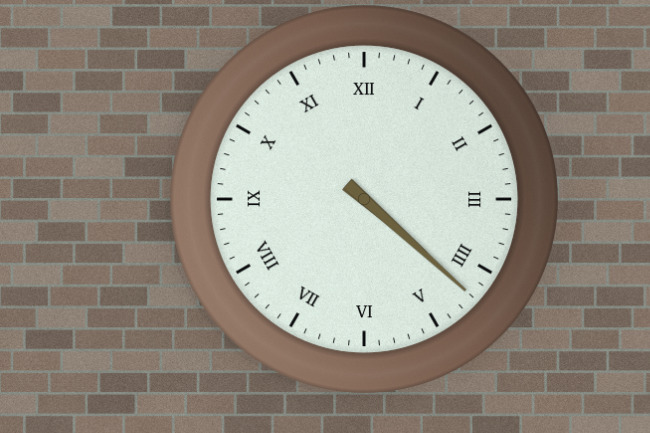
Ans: 4:22
